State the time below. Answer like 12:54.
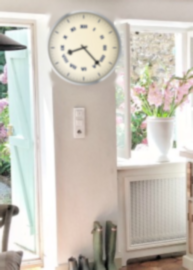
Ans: 8:23
